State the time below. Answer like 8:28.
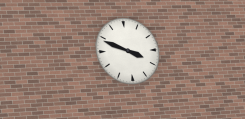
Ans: 3:49
